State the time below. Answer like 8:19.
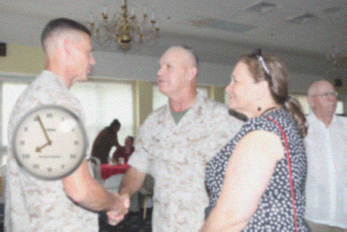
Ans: 7:56
